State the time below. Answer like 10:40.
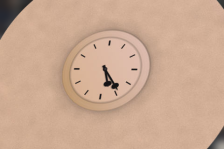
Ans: 5:24
